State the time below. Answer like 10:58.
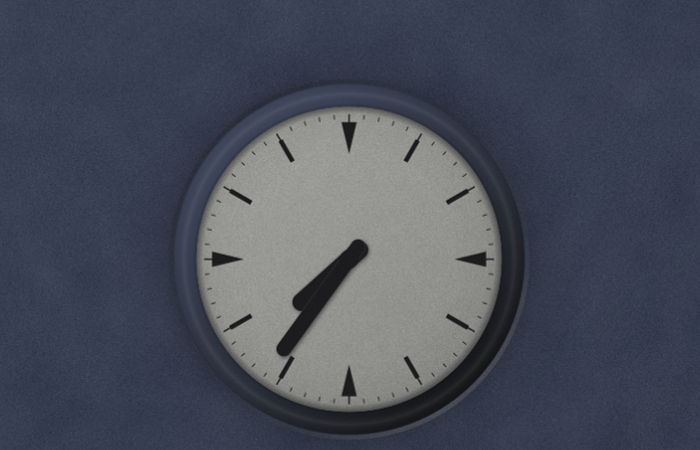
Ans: 7:36
